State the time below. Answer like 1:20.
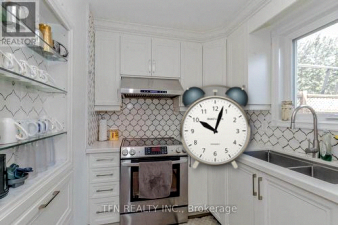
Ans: 10:03
